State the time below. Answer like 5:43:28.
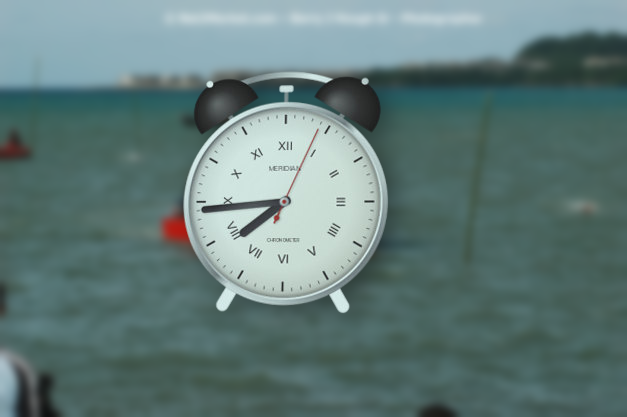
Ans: 7:44:04
